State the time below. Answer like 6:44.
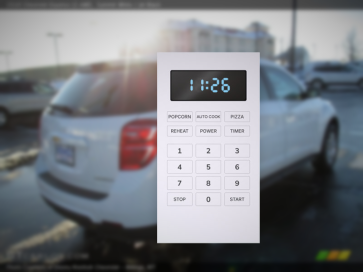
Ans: 11:26
